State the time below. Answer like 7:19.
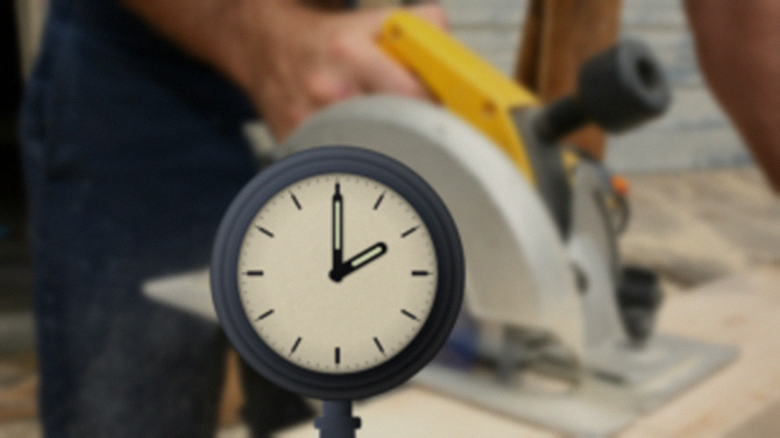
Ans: 2:00
